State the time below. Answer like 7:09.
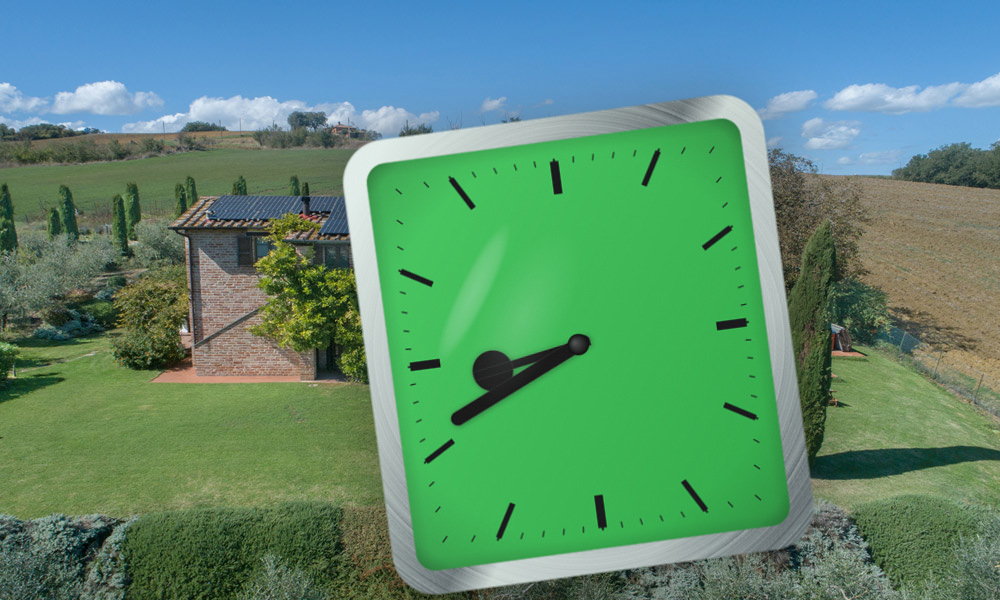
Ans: 8:41
